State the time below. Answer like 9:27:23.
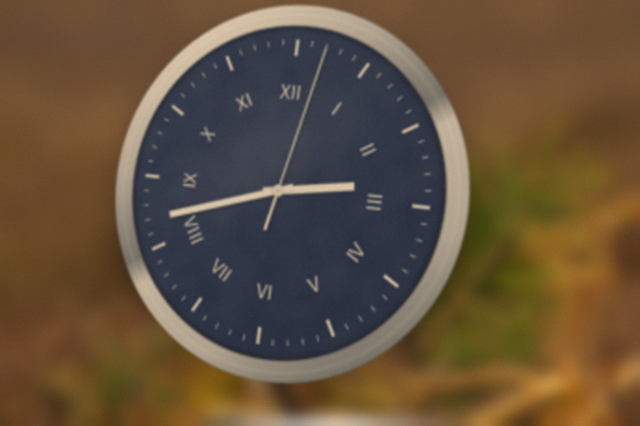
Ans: 2:42:02
